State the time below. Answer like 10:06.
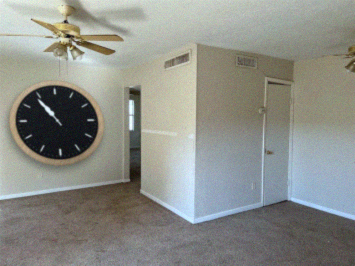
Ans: 10:54
